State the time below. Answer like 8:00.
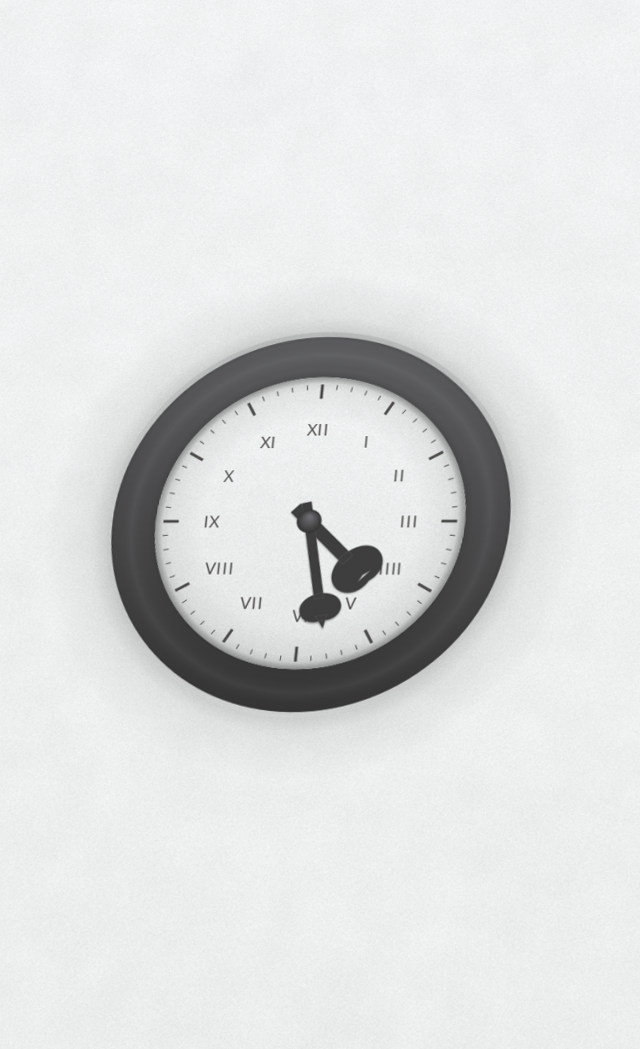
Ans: 4:28
